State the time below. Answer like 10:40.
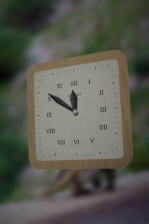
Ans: 11:51
